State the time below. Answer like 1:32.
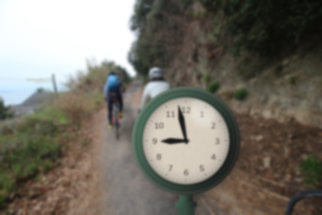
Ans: 8:58
